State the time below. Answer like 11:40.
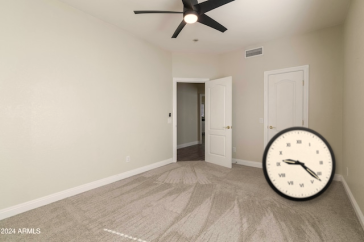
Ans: 9:22
